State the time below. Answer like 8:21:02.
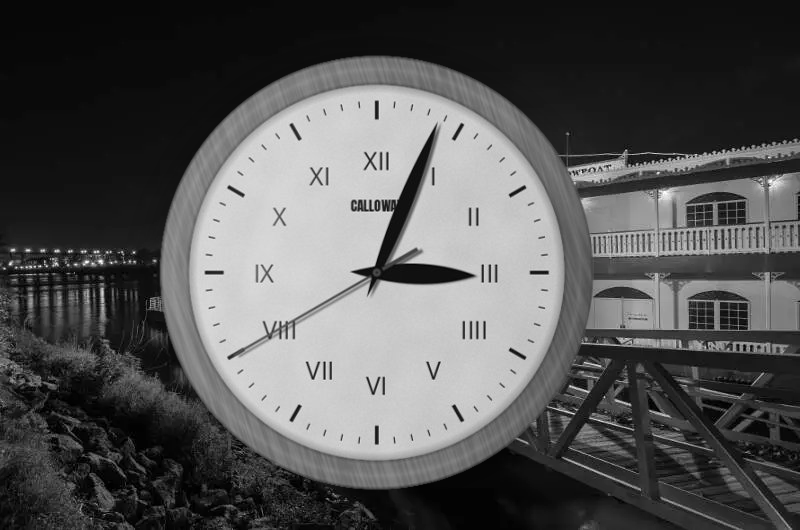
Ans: 3:03:40
